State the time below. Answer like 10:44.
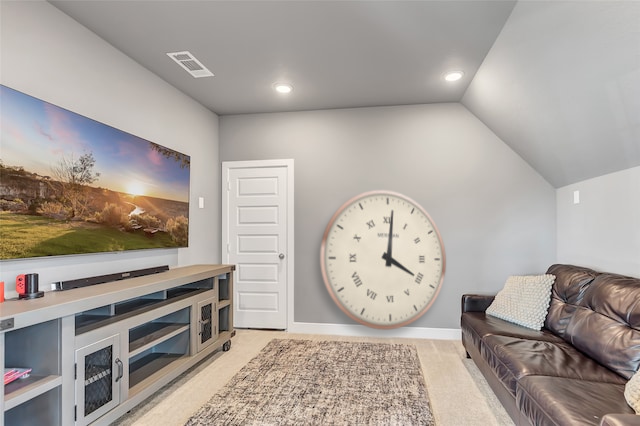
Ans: 4:01
